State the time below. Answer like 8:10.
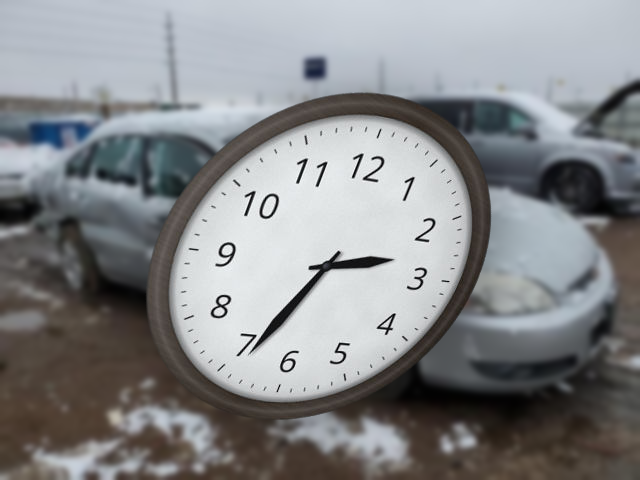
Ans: 2:34
